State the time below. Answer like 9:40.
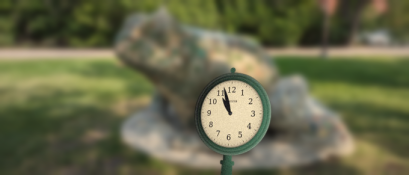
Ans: 10:57
